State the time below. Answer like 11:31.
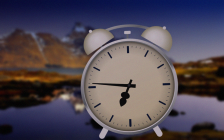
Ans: 6:46
